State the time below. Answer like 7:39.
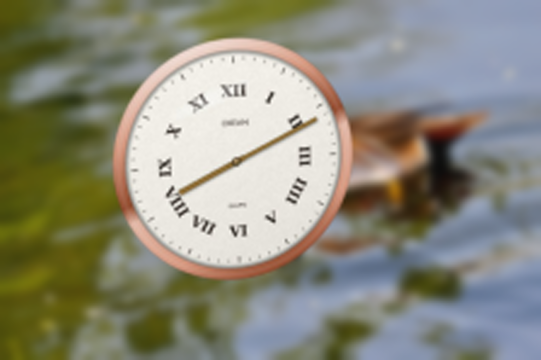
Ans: 8:11
